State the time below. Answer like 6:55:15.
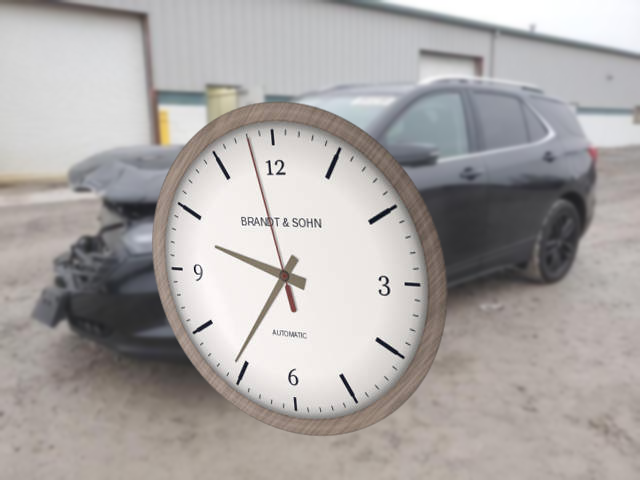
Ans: 9:35:58
